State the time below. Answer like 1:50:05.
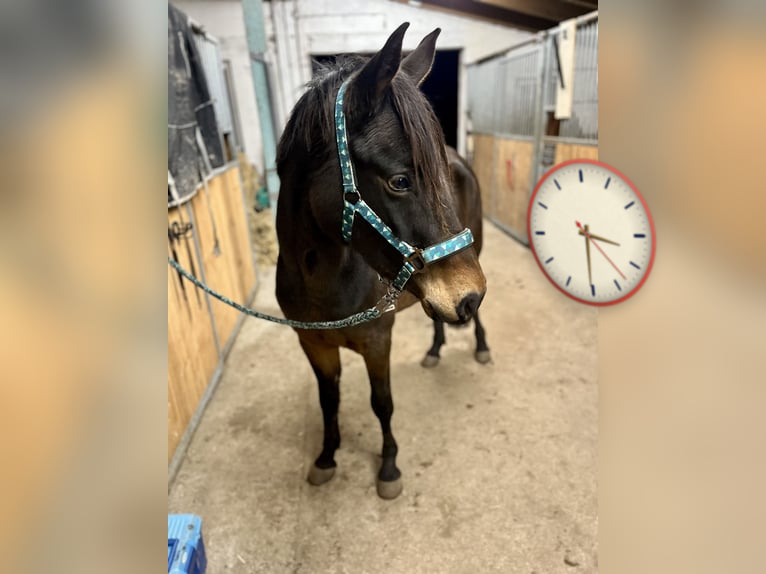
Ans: 3:30:23
